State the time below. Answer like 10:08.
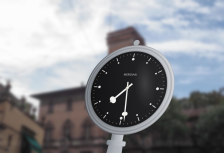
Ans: 7:29
